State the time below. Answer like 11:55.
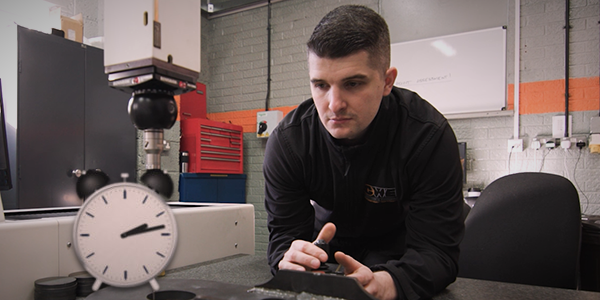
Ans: 2:13
